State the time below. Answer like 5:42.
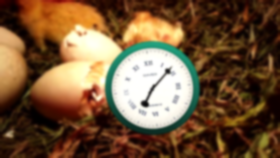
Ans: 7:08
